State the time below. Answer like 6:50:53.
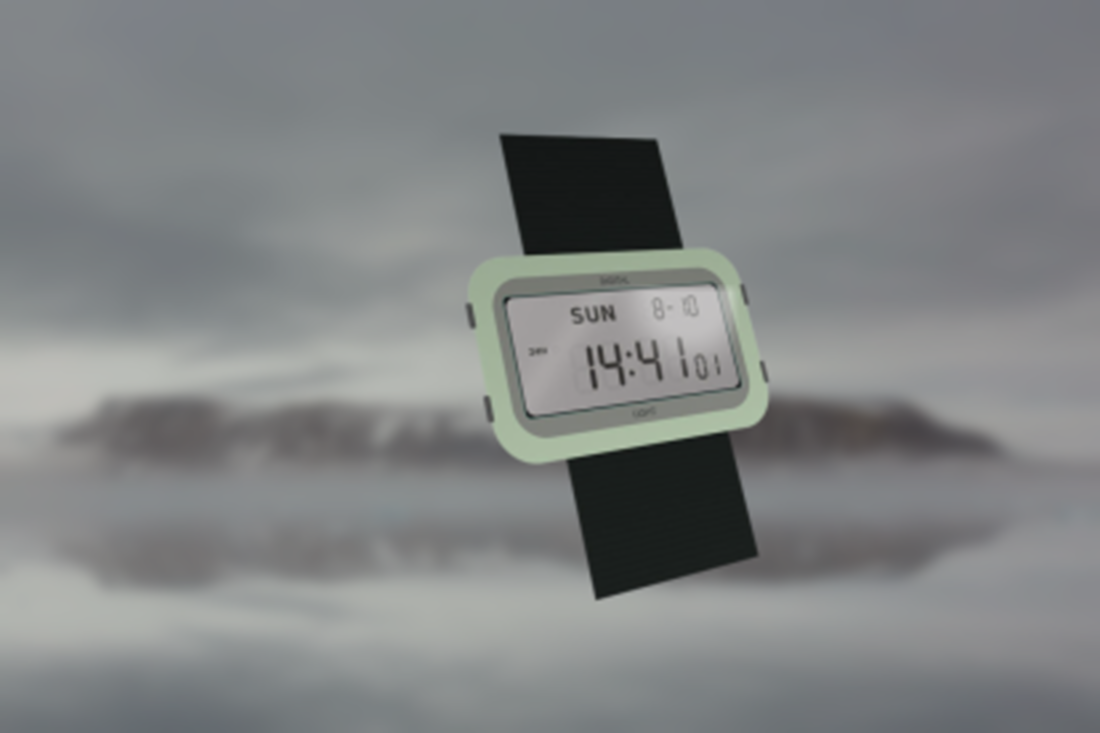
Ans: 14:41:01
